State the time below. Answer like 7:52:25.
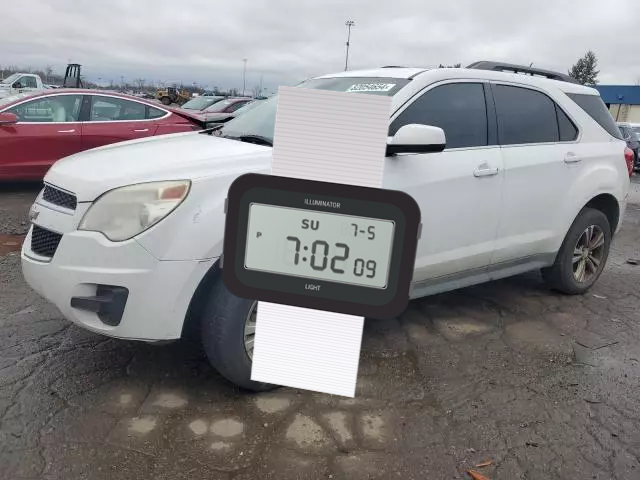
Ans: 7:02:09
